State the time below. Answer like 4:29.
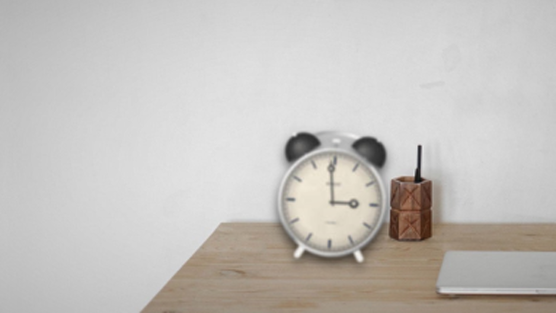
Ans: 2:59
